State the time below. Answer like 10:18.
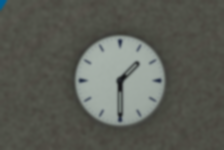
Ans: 1:30
